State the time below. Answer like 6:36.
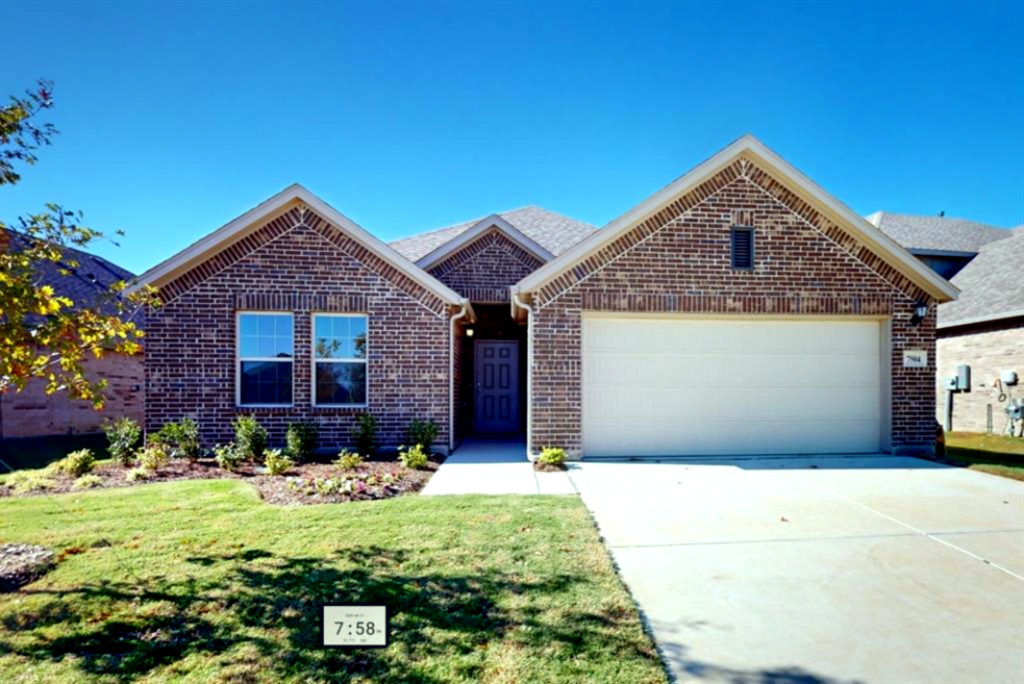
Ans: 7:58
